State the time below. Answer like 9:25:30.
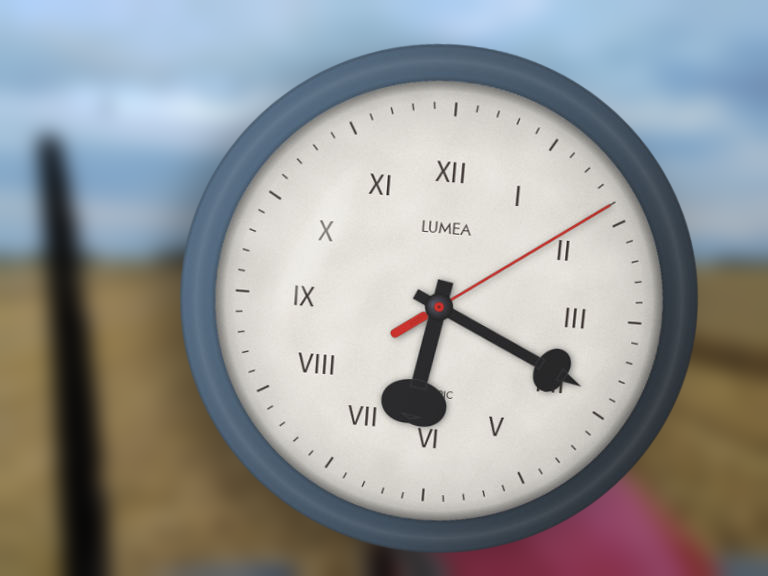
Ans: 6:19:09
